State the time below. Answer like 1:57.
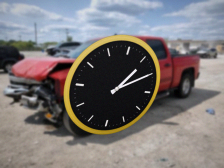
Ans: 1:10
